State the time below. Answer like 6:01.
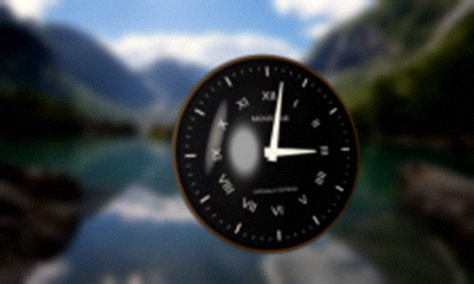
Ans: 3:02
